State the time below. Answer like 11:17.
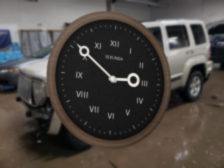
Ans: 2:51
